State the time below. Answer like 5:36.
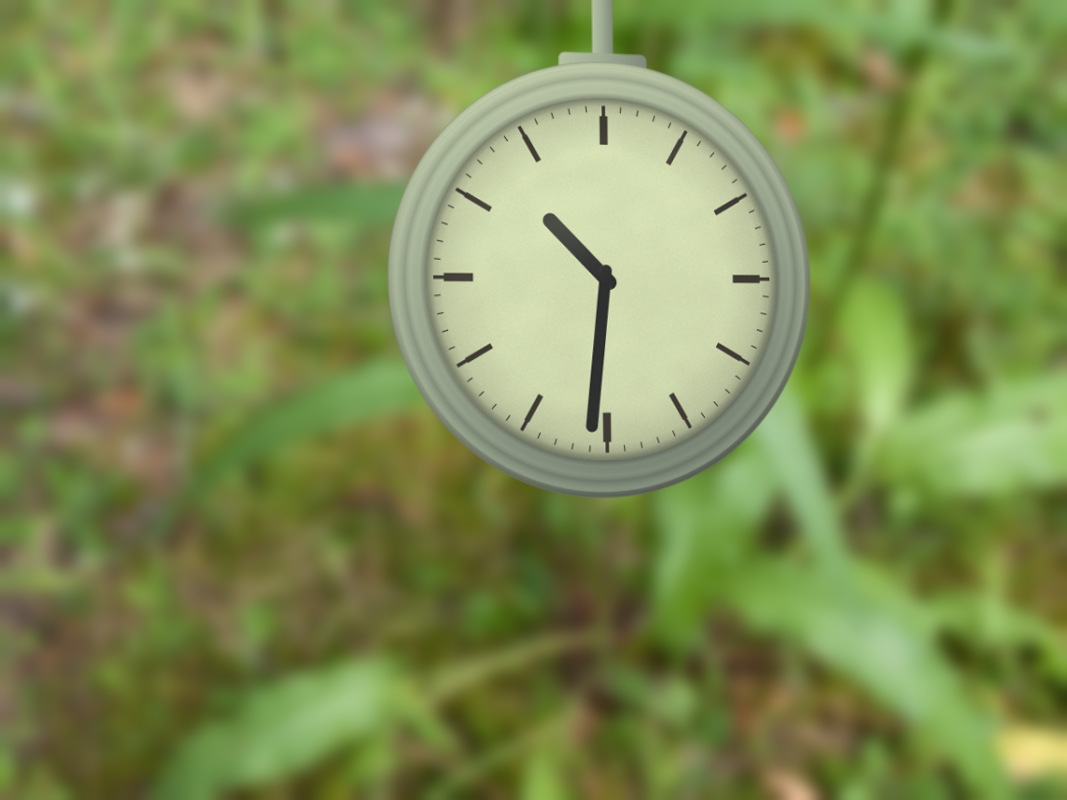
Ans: 10:31
